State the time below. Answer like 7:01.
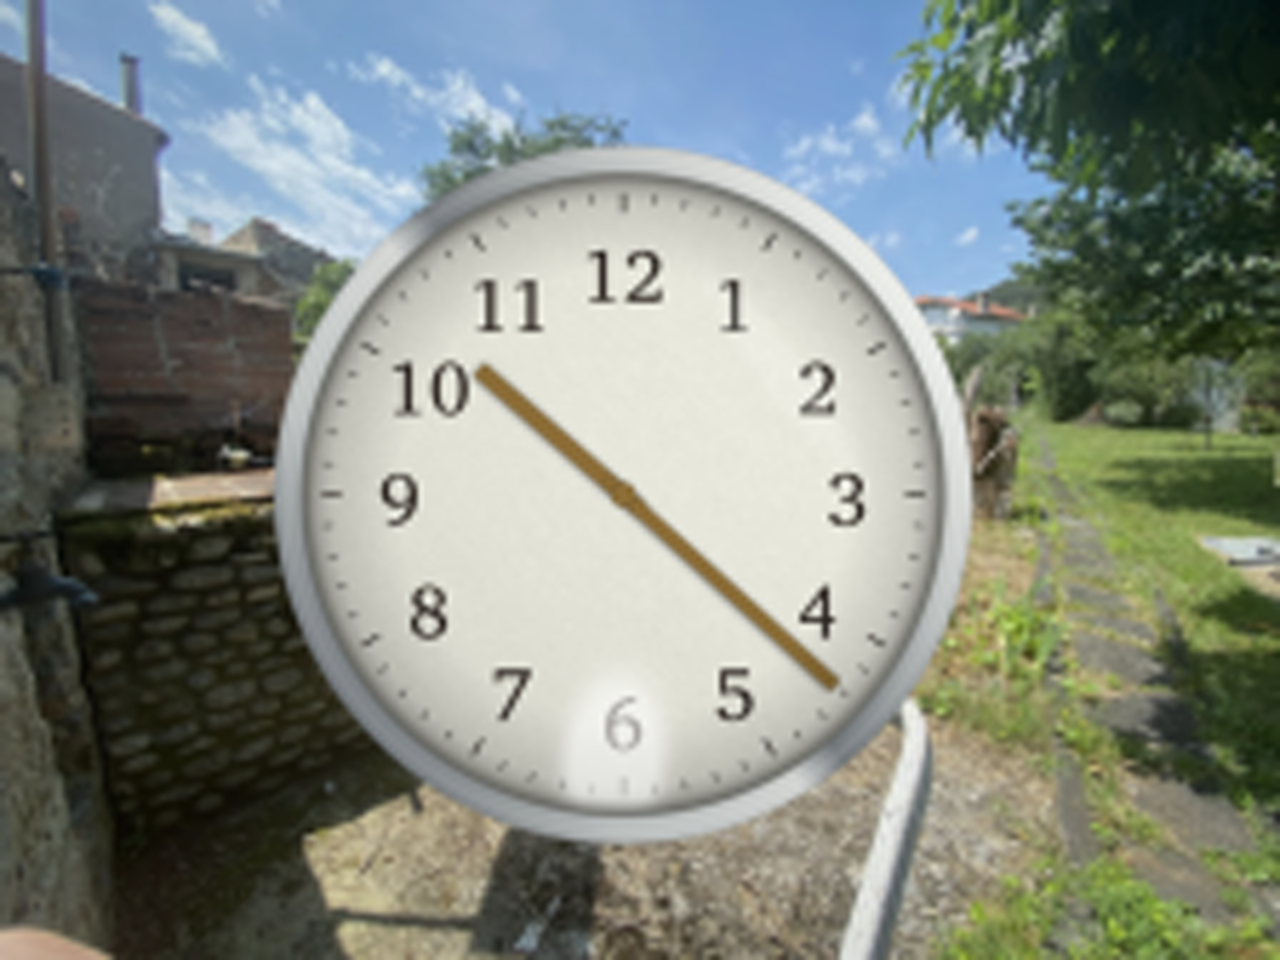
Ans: 10:22
